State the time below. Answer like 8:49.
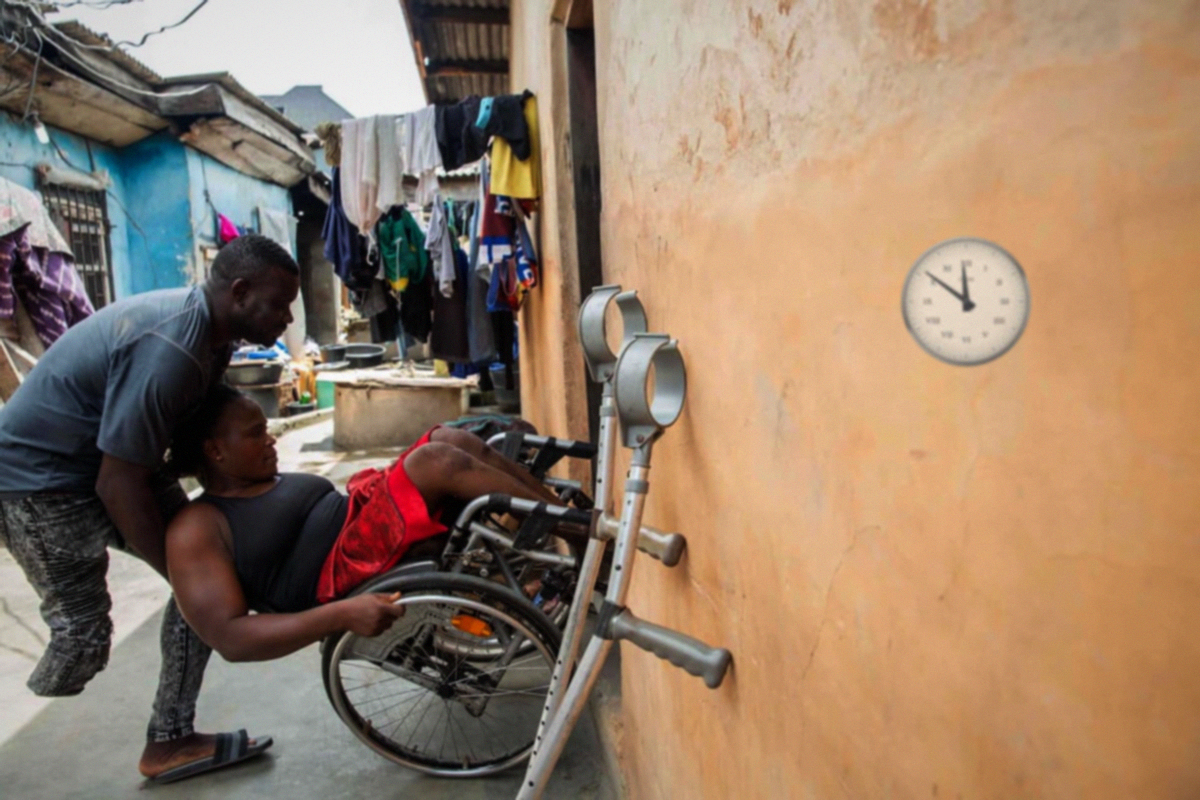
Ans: 11:51
